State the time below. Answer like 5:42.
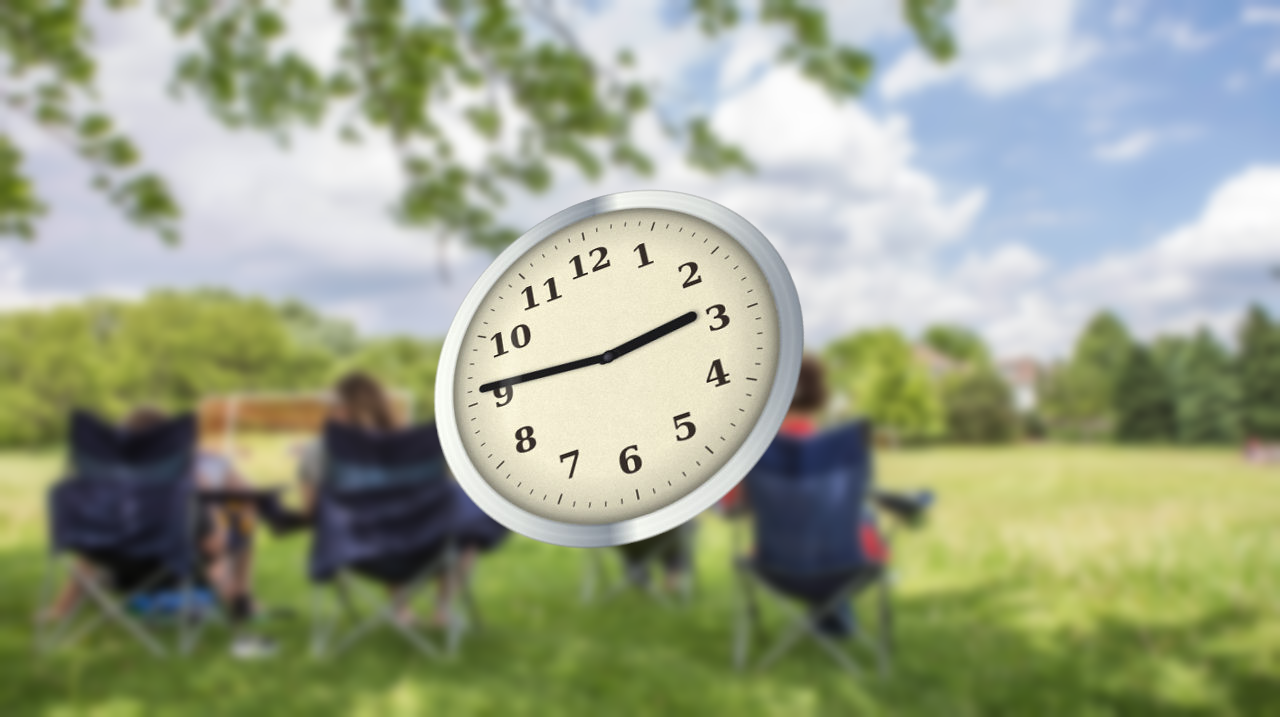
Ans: 2:46
